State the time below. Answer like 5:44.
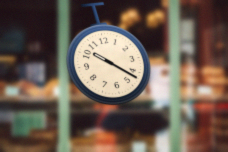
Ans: 10:22
